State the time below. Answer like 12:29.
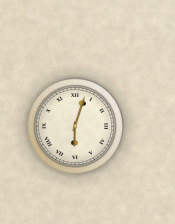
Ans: 6:03
